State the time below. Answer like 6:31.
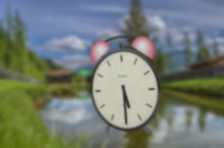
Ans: 5:30
